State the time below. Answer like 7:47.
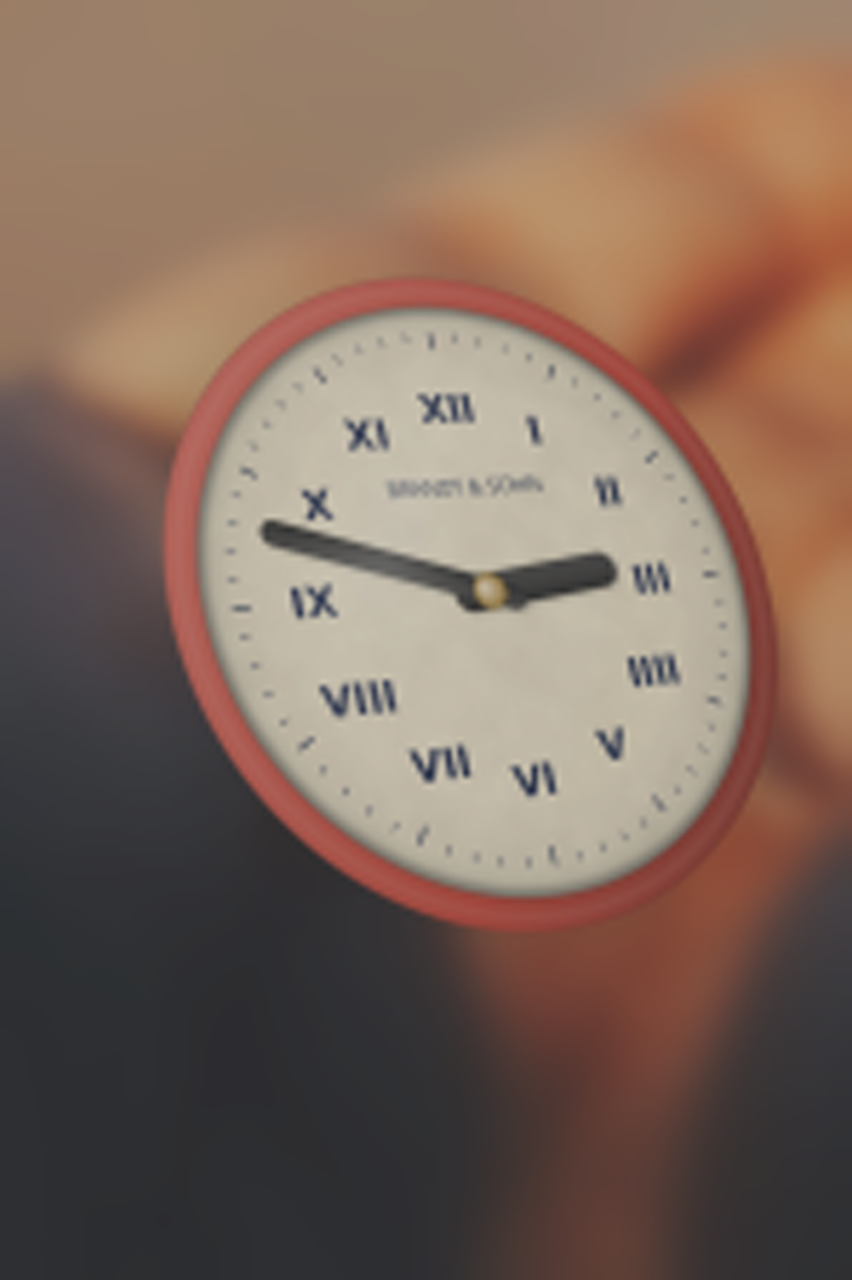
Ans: 2:48
